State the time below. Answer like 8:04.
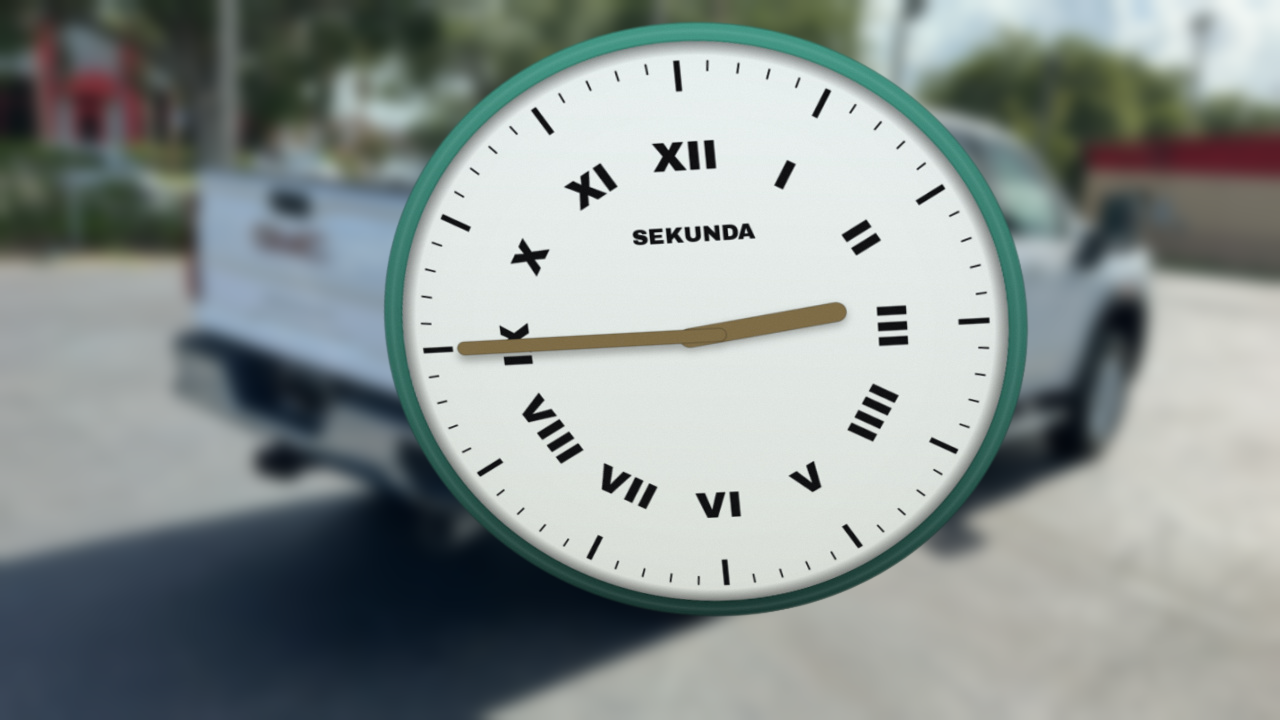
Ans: 2:45
